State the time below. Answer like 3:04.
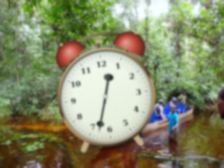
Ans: 12:33
